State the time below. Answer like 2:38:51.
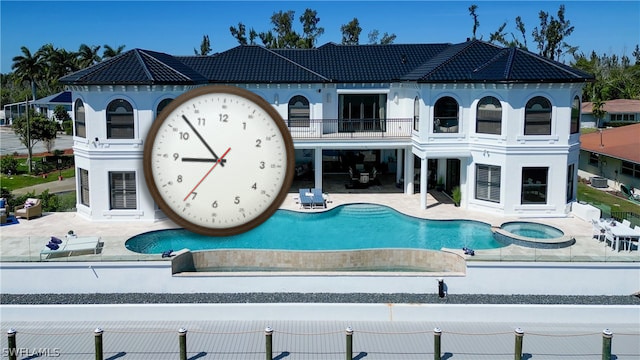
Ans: 8:52:36
